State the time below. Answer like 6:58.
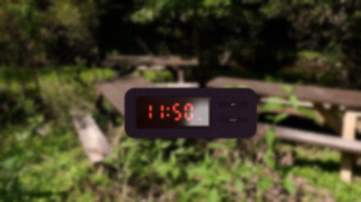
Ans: 11:50
